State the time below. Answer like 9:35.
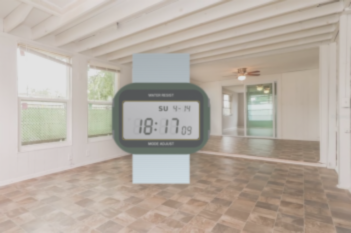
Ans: 18:17
